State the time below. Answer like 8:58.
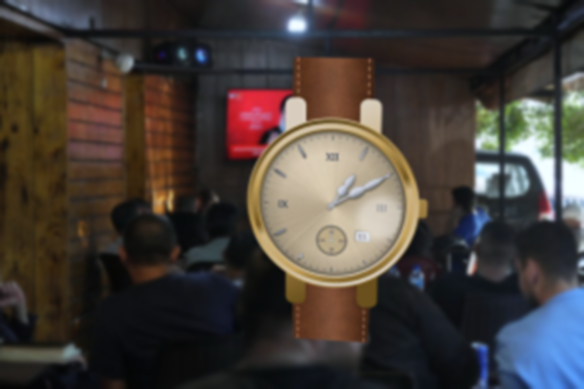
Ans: 1:10
